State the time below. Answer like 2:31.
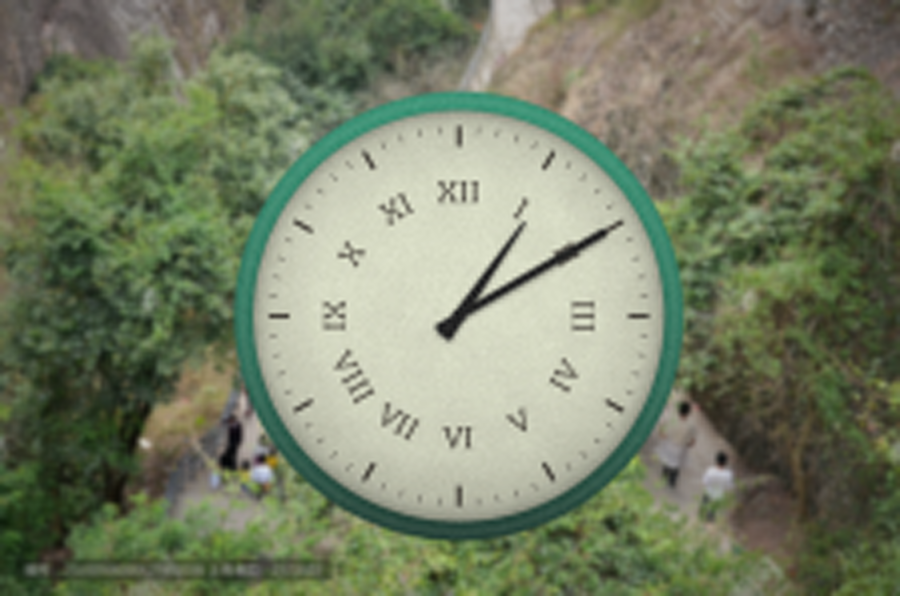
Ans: 1:10
